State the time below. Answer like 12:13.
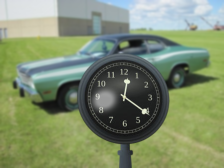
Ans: 12:21
